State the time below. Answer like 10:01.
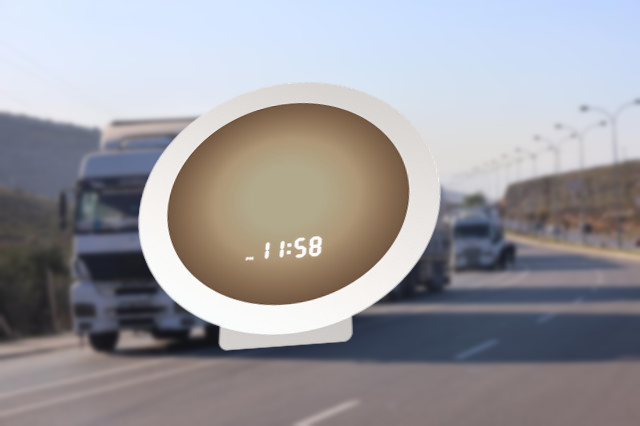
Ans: 11:58
